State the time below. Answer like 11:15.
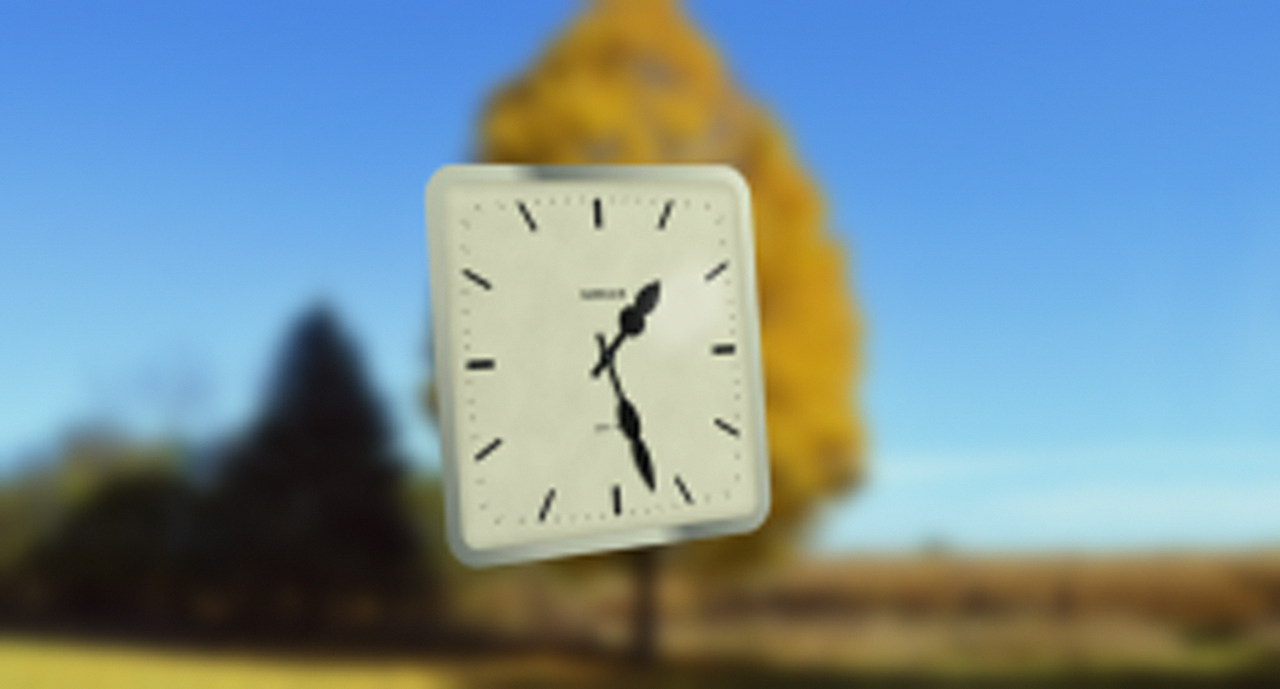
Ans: 1:27
